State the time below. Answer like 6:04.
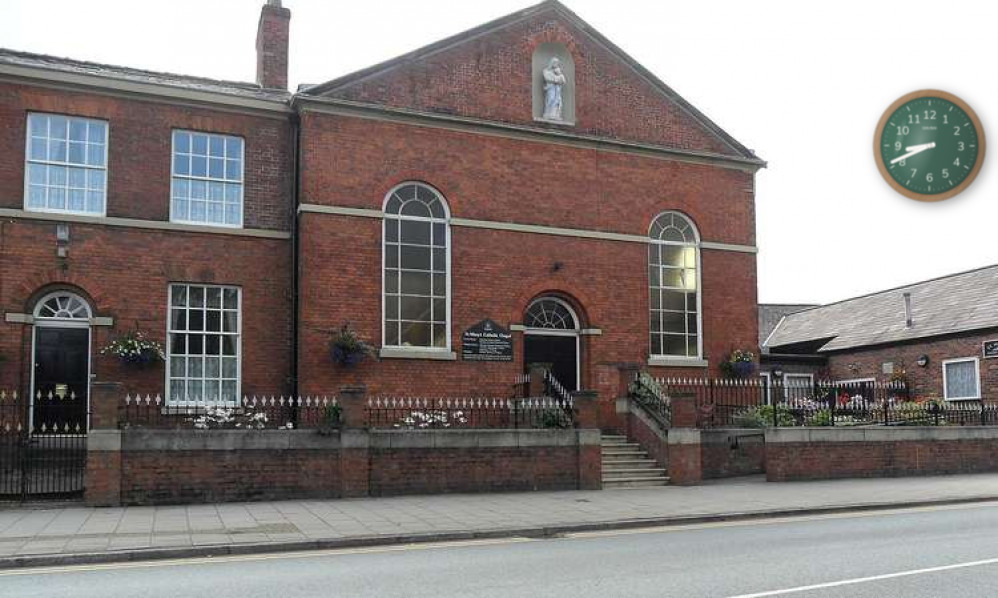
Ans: 8:41
